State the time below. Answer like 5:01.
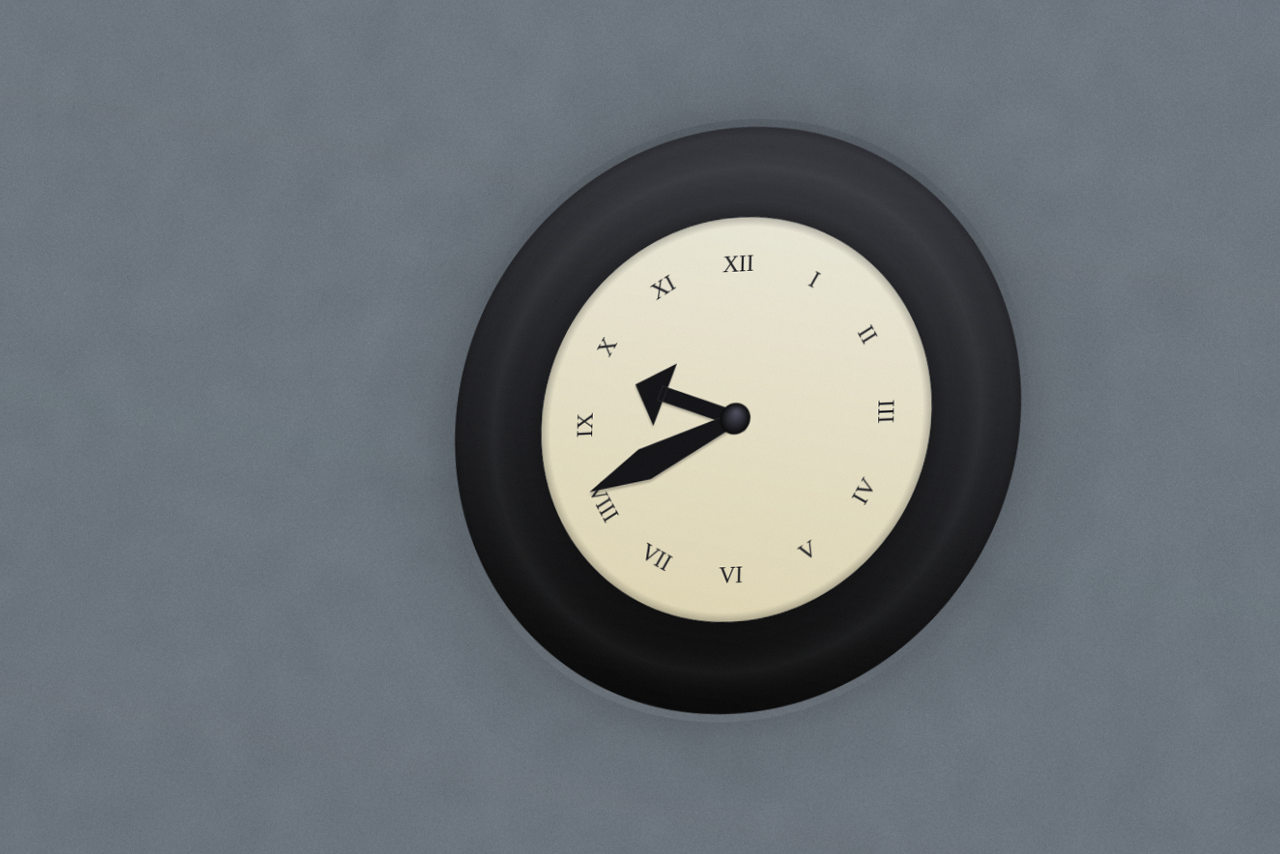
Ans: 9:41
